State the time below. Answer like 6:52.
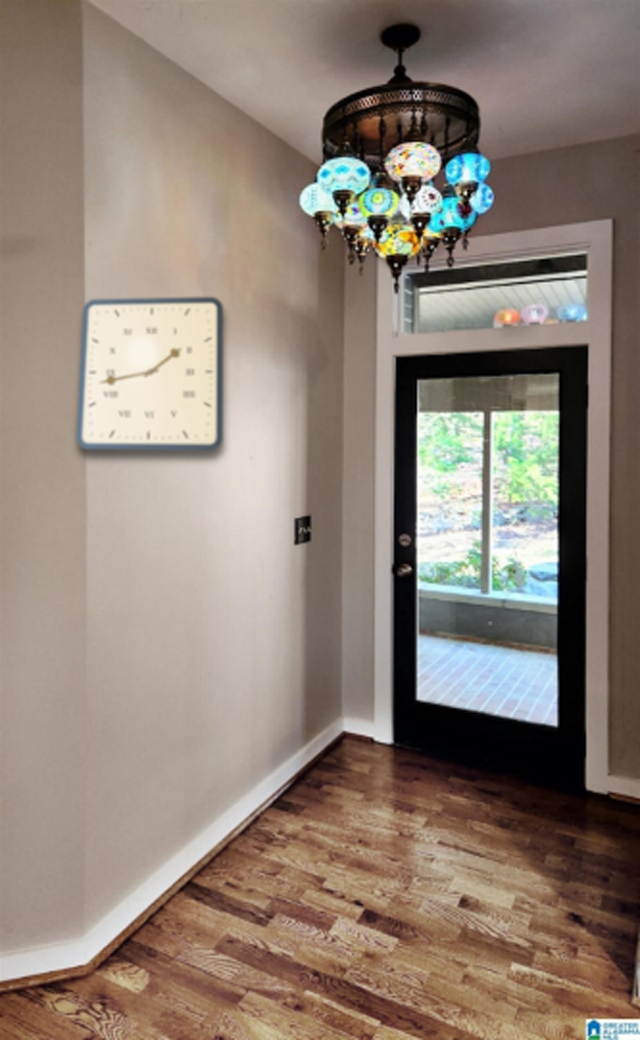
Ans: 1:43
